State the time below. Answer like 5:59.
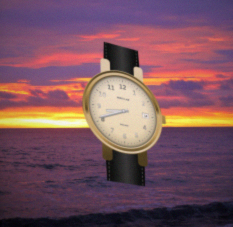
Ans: 8:41
